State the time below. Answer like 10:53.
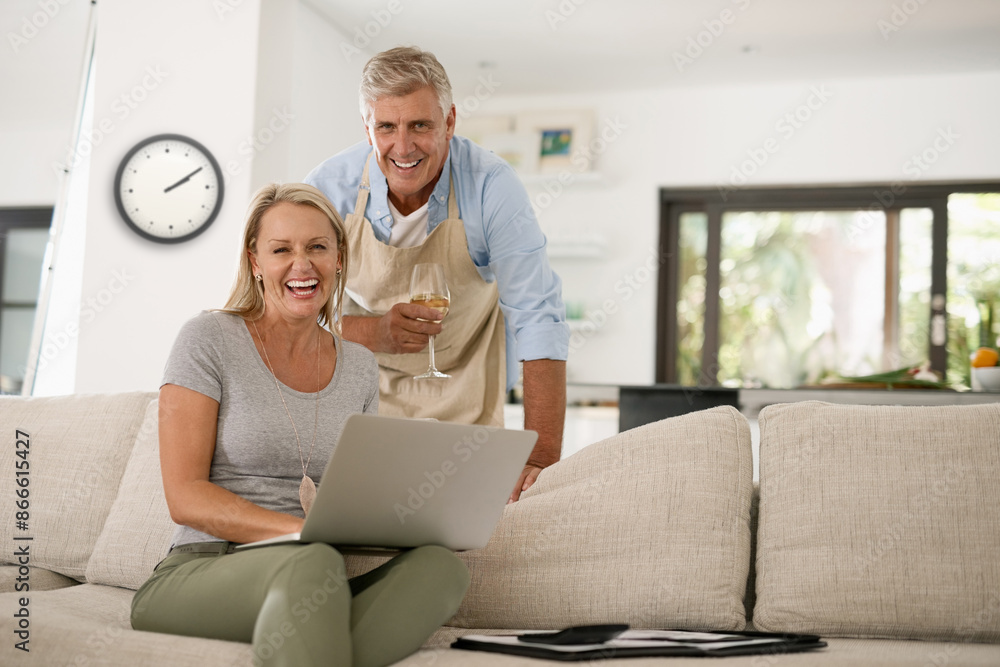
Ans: 2:10
